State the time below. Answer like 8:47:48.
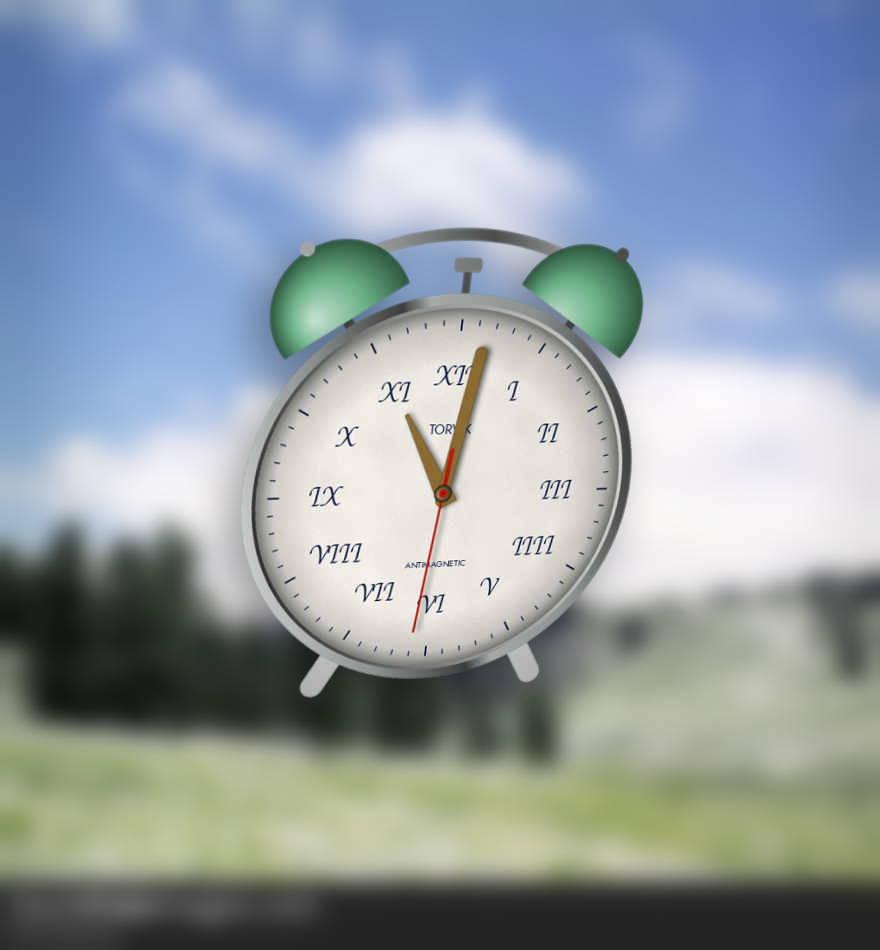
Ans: 11:01:31
